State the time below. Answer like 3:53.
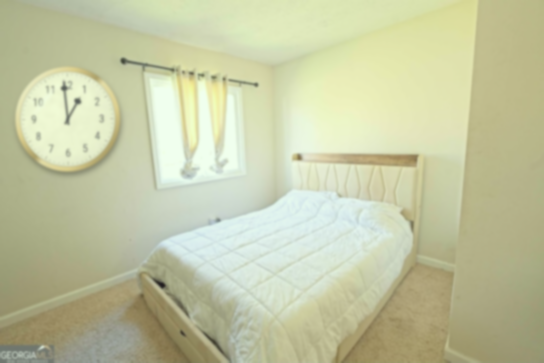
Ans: 12:59
